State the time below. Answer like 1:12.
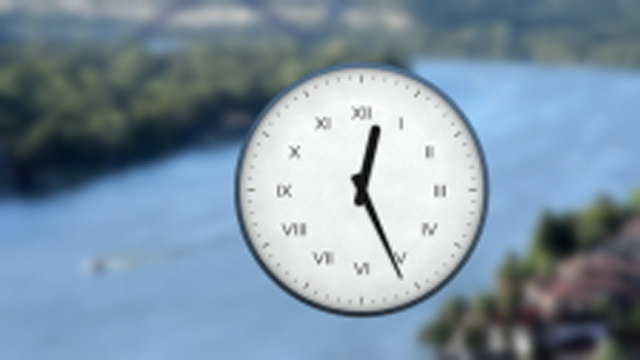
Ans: 12:26
